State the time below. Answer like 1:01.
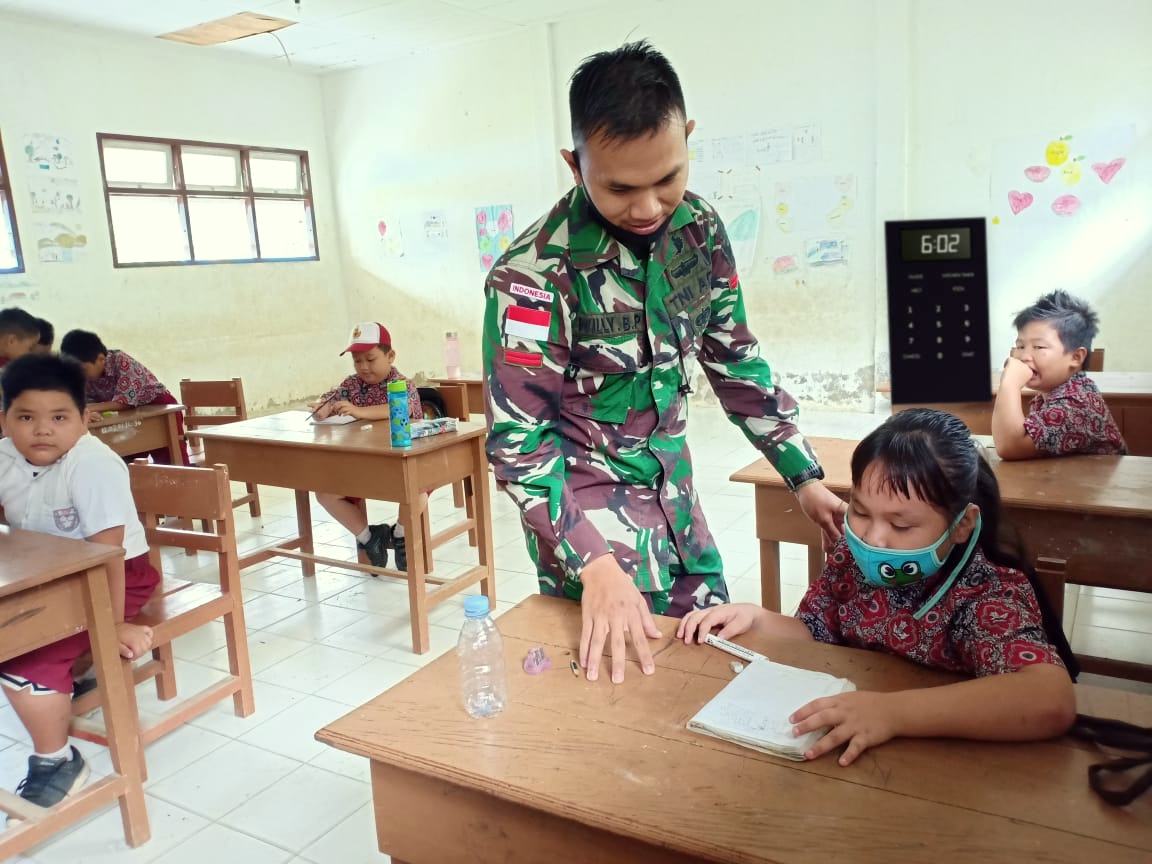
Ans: 6:02
